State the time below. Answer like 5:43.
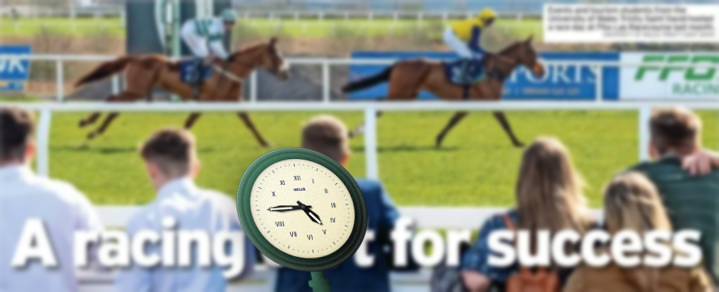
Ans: 4:45
